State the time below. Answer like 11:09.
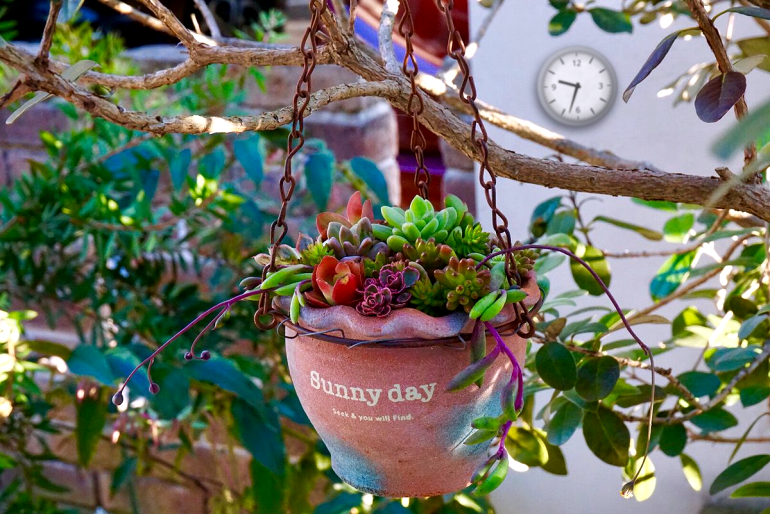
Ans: 9:33
